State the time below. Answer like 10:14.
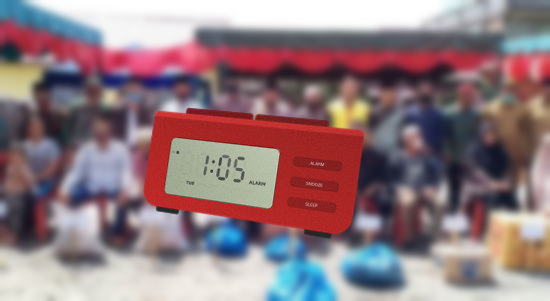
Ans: 1:05
